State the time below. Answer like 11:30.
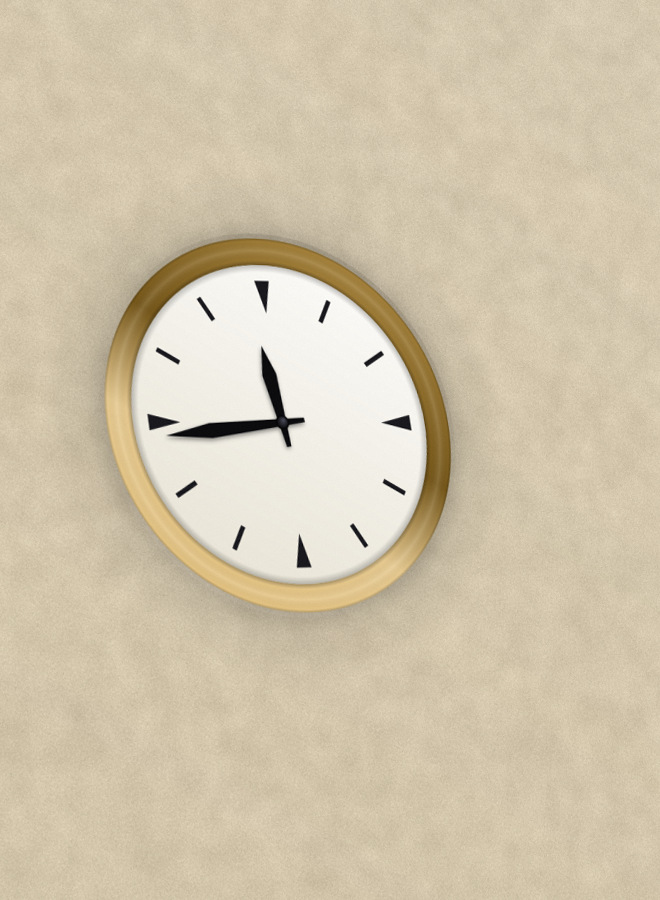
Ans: 11:44
